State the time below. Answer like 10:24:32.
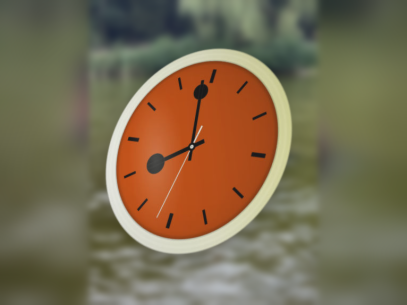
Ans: 7:58:32
